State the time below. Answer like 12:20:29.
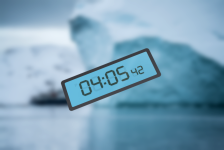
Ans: 4:05:42
